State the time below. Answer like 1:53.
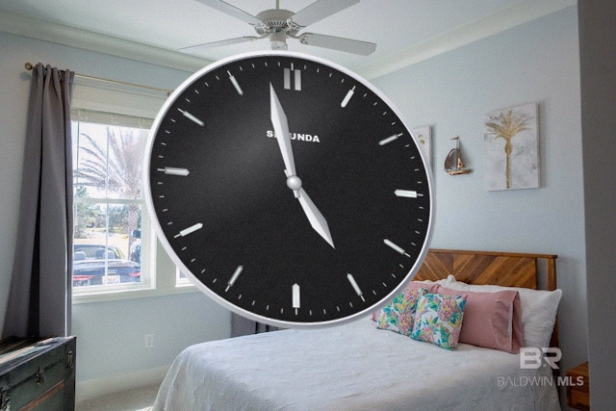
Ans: 4:58
